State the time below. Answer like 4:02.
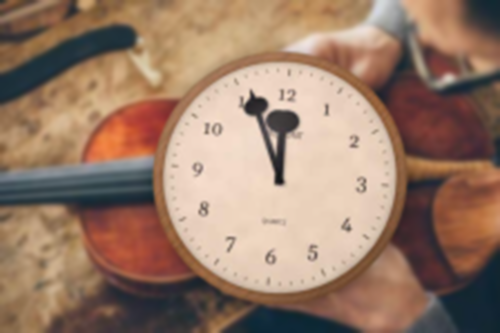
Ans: 11:56
